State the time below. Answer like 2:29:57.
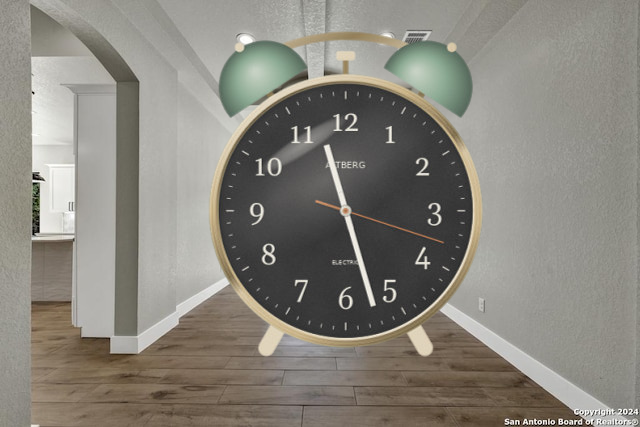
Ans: 11:27:18
